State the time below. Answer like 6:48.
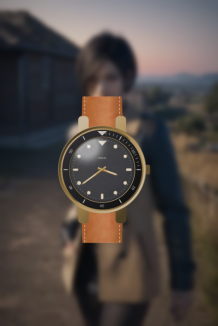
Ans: 3:39
